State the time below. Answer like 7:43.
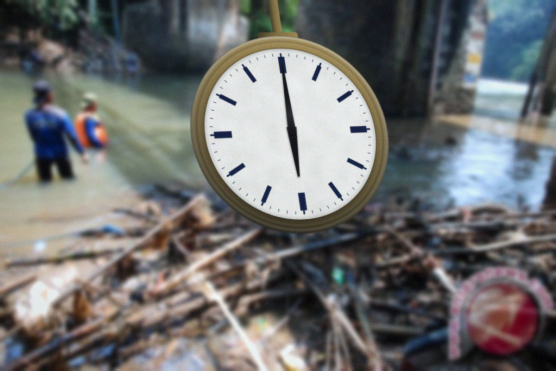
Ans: 6:00
